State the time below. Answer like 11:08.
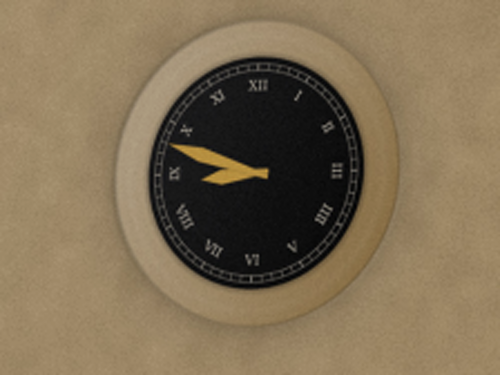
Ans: 8:48
